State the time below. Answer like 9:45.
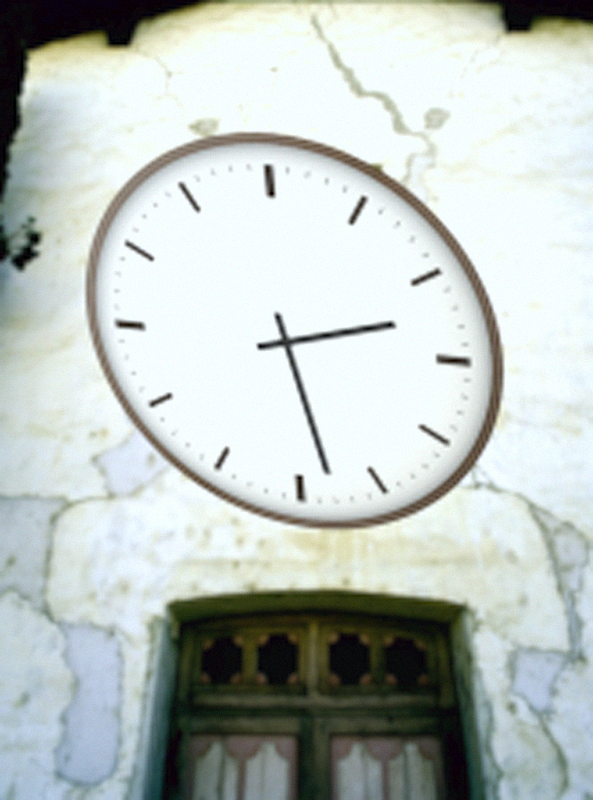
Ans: 2:28
